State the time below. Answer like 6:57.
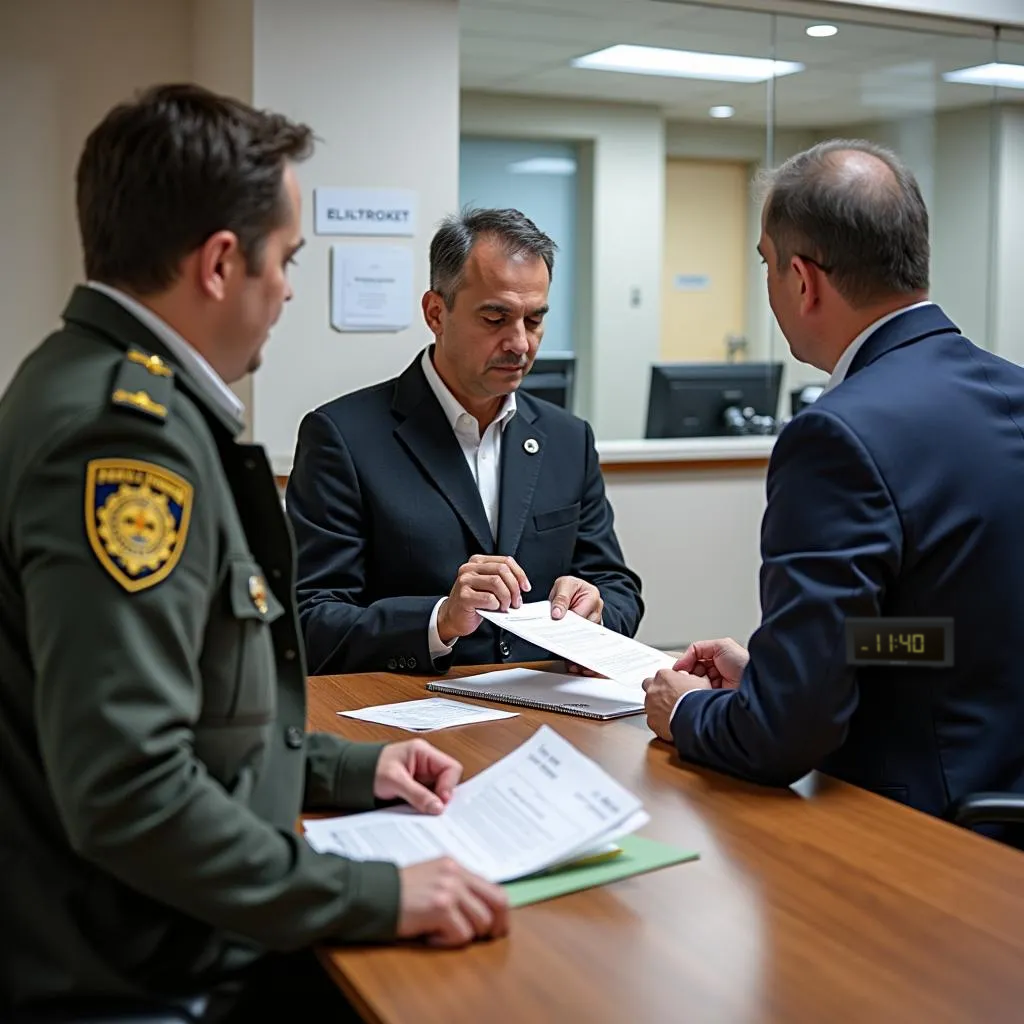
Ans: 11:40
